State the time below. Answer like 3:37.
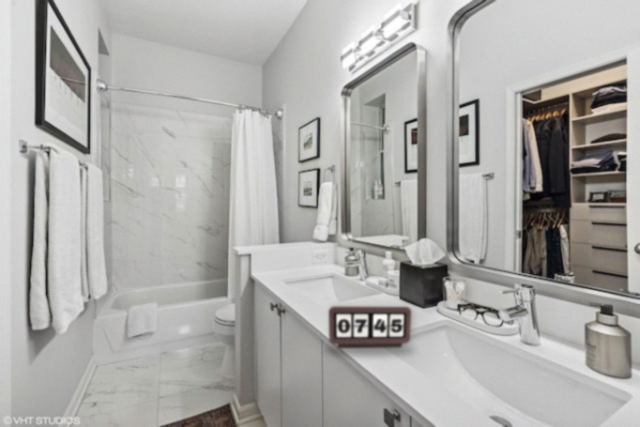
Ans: 7:45
